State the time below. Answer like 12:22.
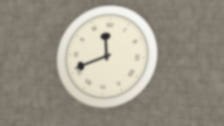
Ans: 11:41
